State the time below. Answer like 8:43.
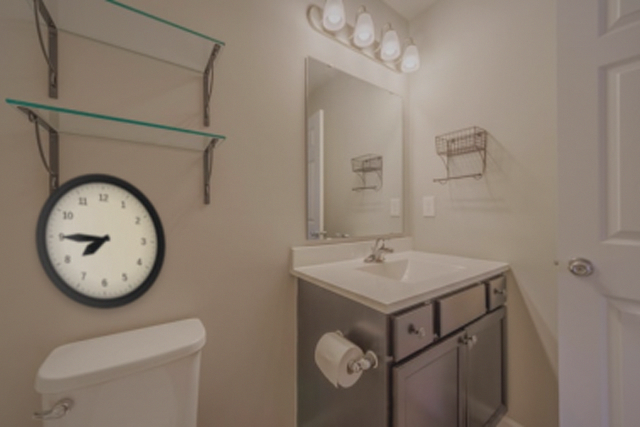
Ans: 7:45
